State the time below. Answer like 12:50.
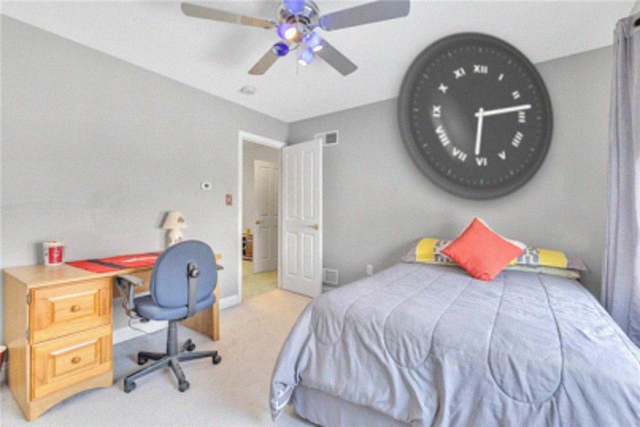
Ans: 6:13
